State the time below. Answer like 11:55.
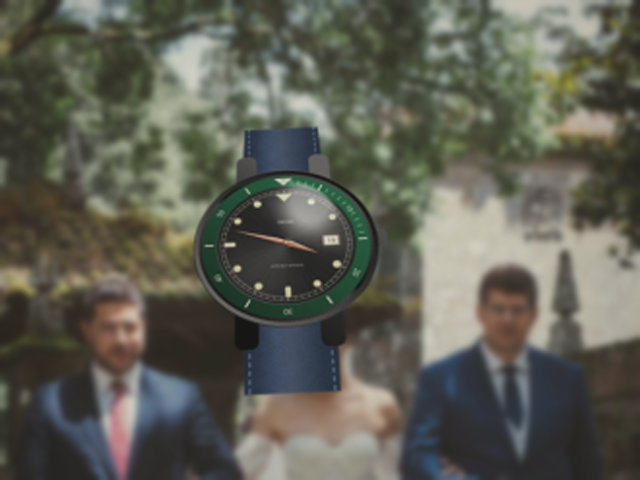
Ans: 3:48
